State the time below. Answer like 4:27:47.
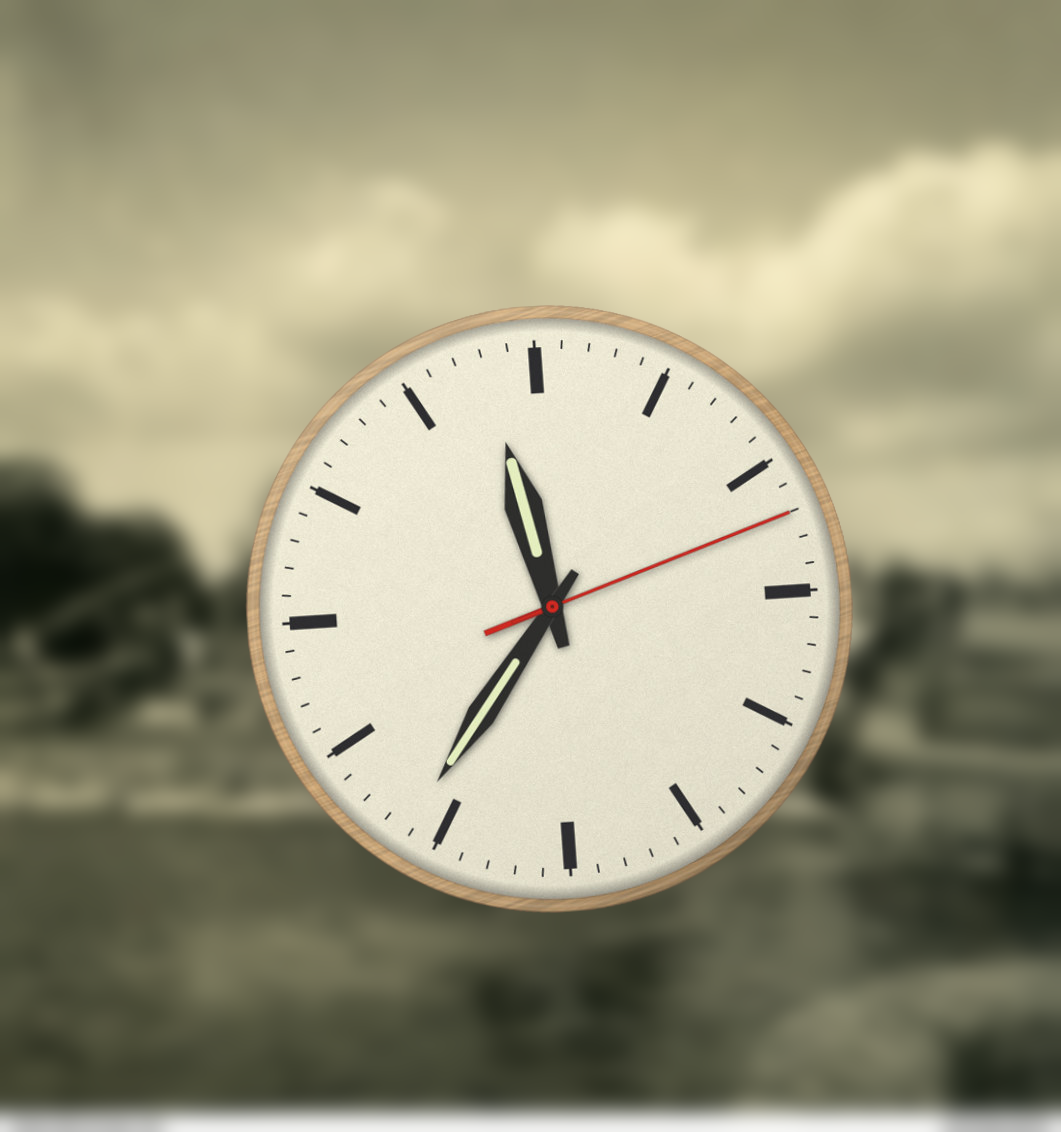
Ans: 11:36:12
